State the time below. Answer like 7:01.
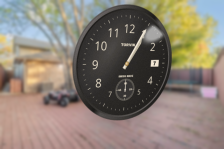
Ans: 1:05
